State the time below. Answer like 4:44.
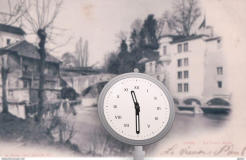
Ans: 11:30
